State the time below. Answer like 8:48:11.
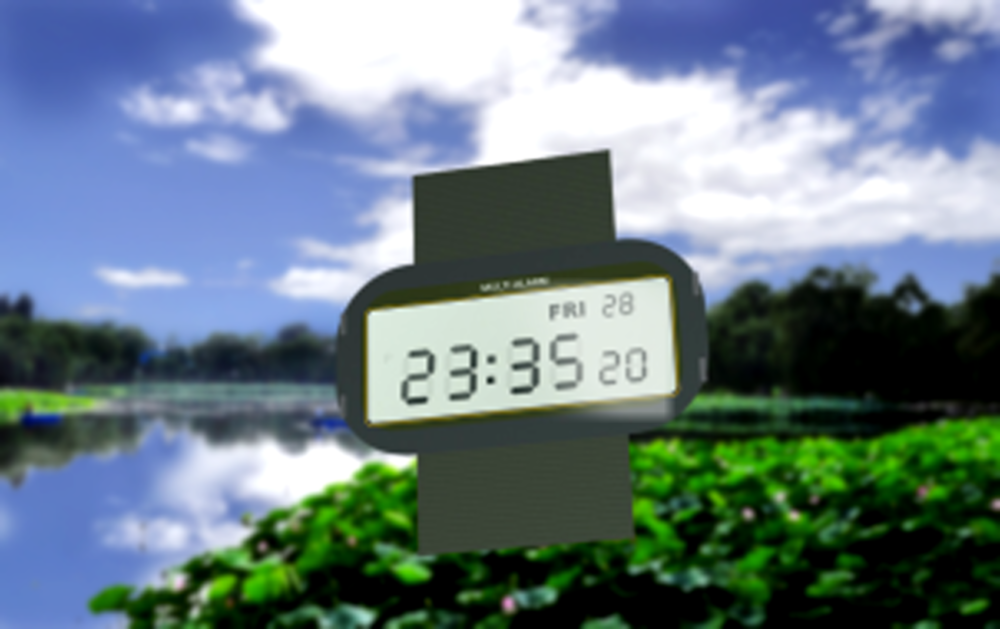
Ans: 23:35:20
